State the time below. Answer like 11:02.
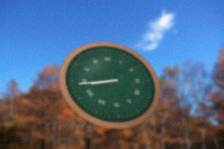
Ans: 8:44
